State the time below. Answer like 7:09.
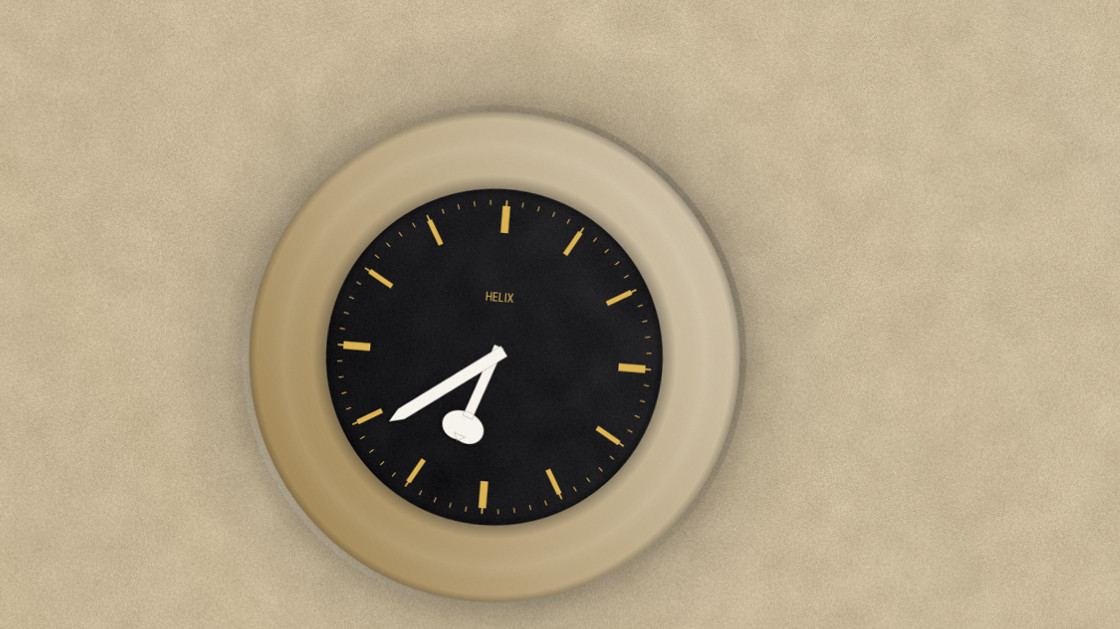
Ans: 6:39
